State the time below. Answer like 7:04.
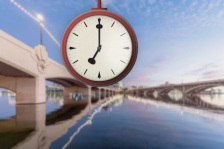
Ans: 7:00
